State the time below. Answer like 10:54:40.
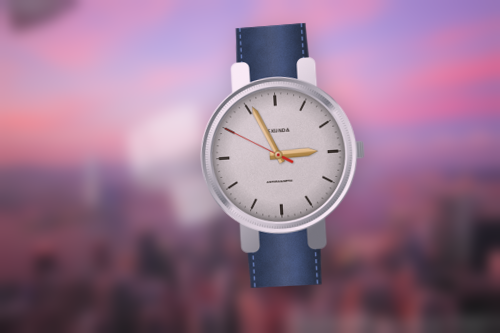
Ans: 2:55:50
